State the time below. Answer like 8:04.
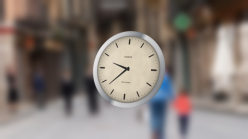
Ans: 9:38
